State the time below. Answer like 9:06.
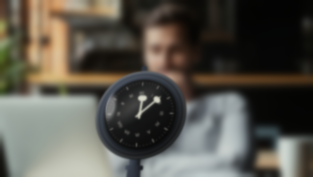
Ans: 12:08
